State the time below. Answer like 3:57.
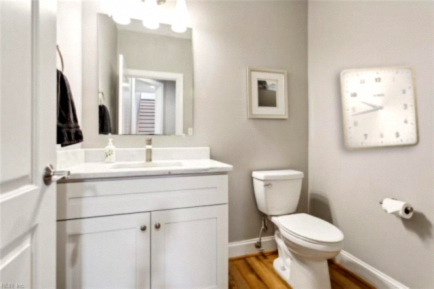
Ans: 9:43
